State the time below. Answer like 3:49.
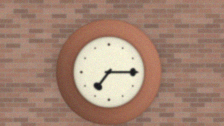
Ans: 7:15
